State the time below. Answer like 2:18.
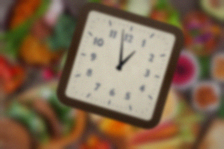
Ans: 12:58
